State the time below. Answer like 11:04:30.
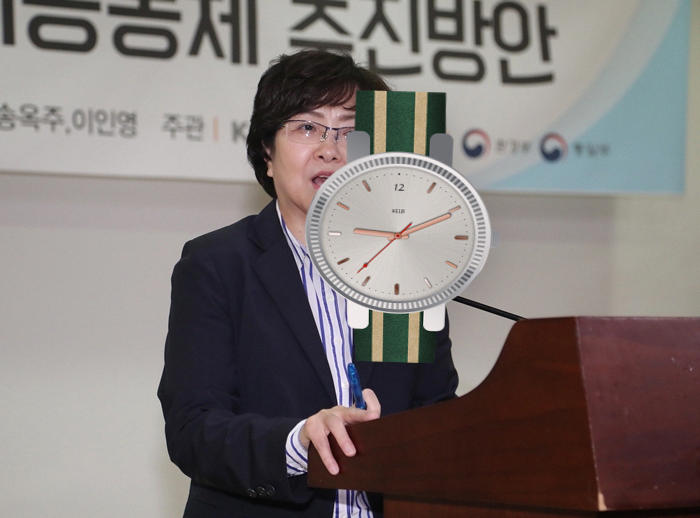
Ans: 9:10:37
